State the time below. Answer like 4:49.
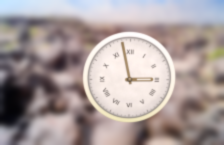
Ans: 2:58
